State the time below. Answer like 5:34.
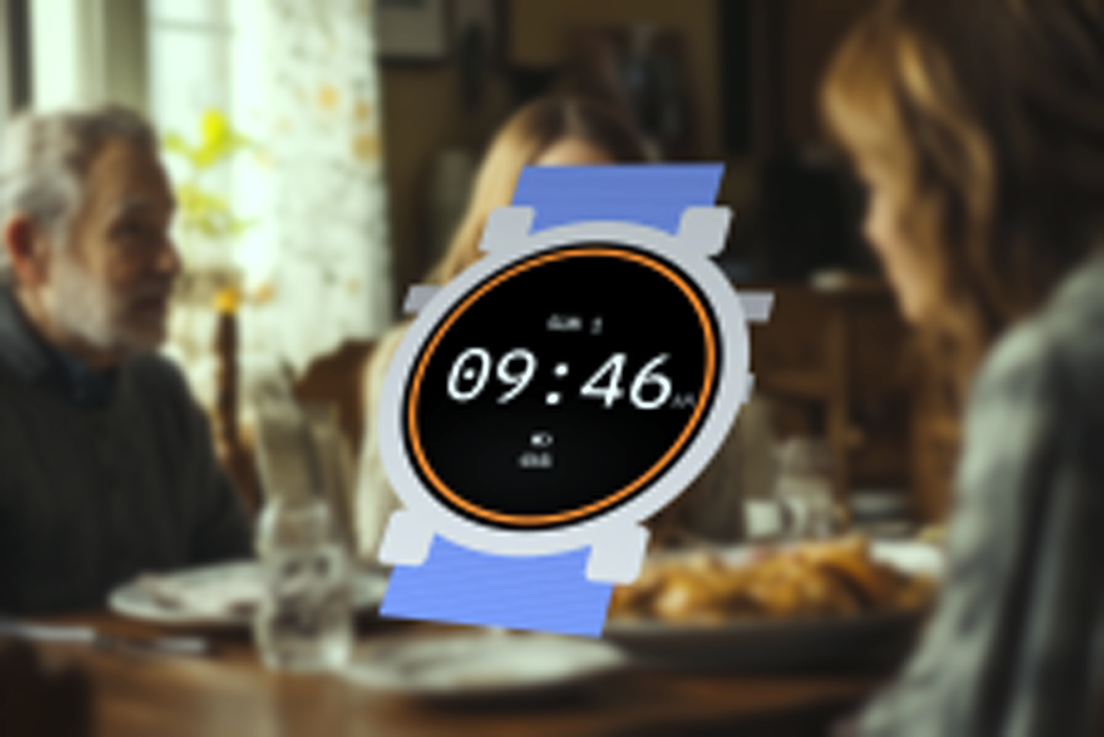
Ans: 9:46
